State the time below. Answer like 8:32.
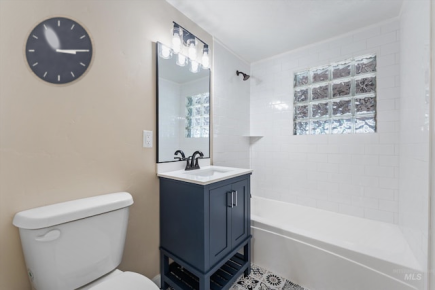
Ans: 3:15
